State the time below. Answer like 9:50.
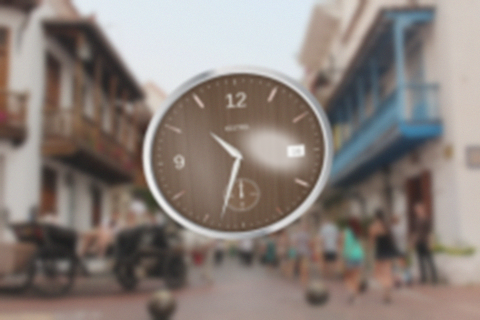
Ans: 10:33
